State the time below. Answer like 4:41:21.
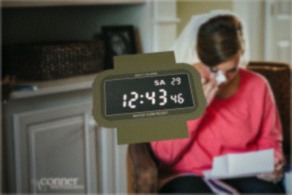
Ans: 12:43:46
